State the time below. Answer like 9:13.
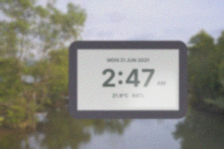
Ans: 2:47
